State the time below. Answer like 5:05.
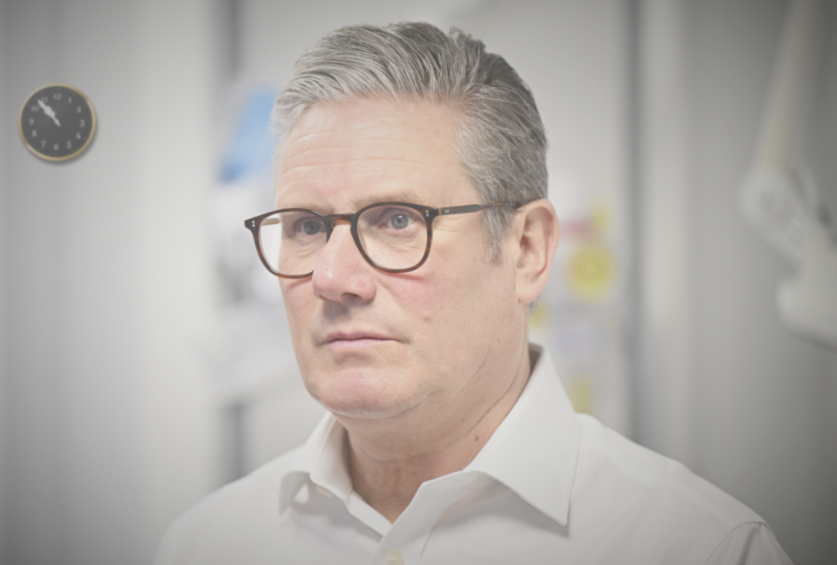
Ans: 10:53
